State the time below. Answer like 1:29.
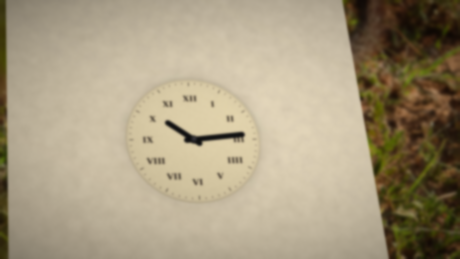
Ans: 10:14
